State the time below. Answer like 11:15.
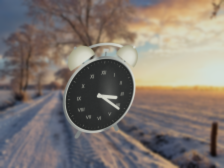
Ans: 3:21
